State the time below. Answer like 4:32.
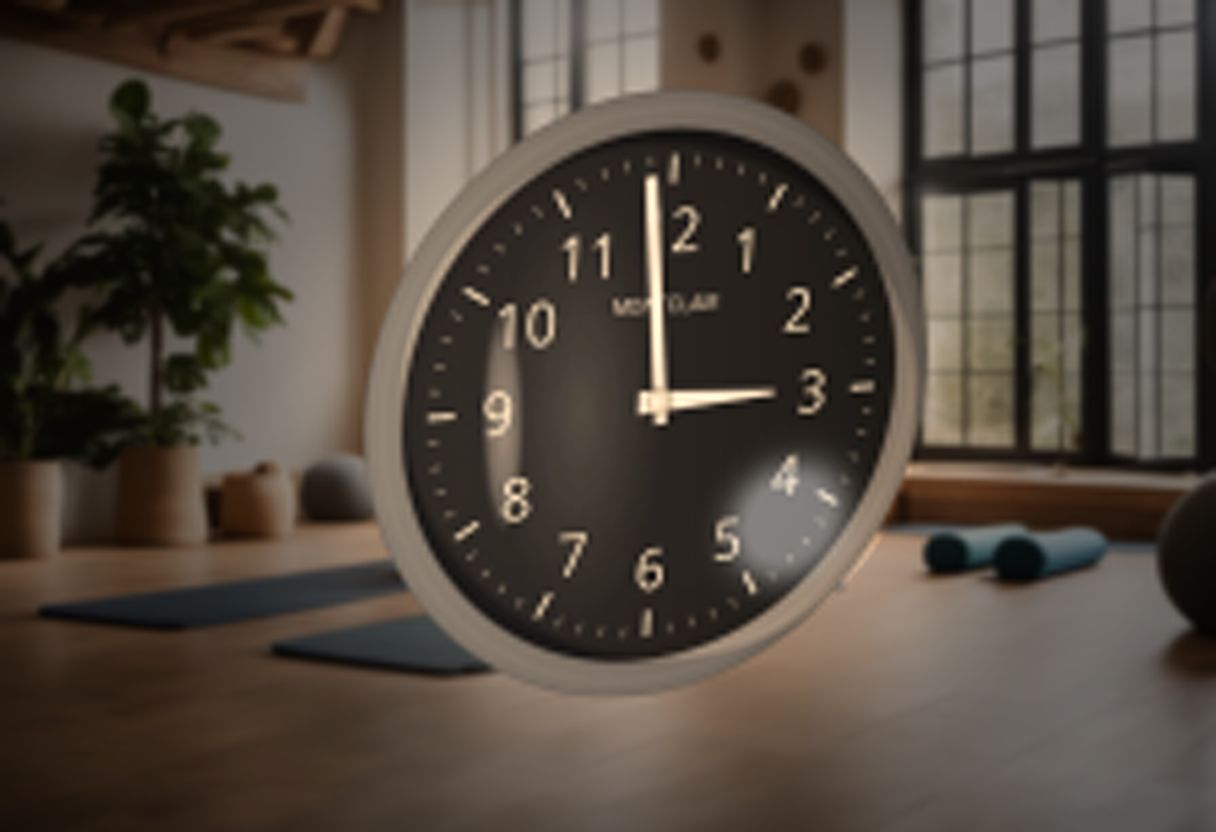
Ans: 2:59
